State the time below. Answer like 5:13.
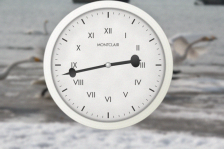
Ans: 2:43
